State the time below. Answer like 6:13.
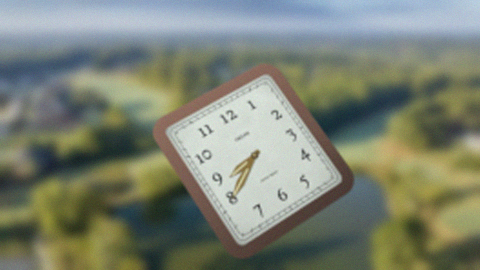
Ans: 8:40
